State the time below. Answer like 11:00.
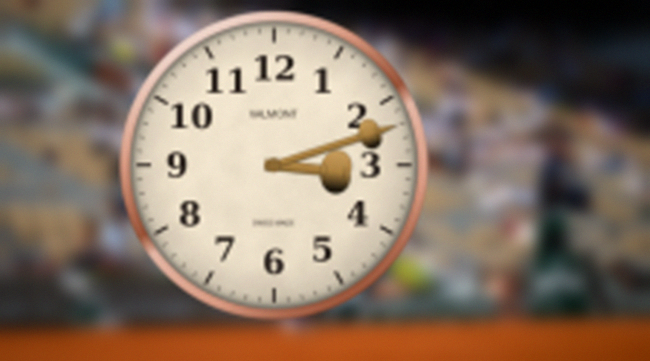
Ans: 3:12
